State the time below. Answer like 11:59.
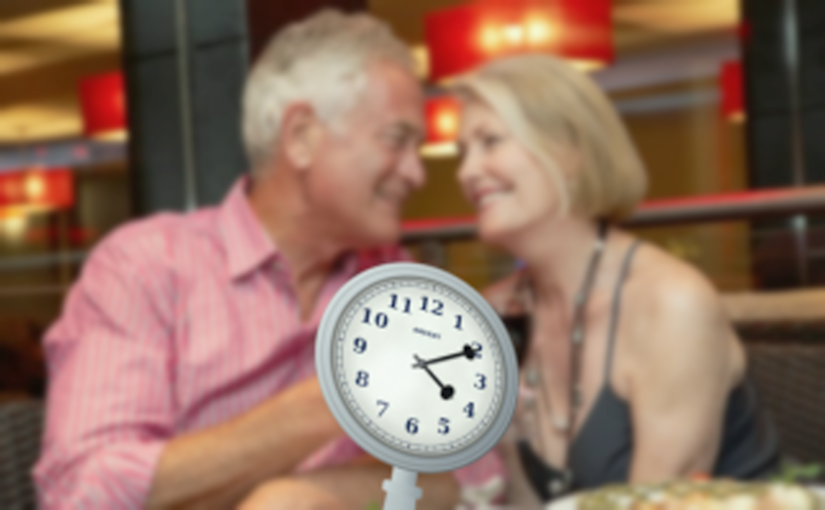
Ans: 4:10
